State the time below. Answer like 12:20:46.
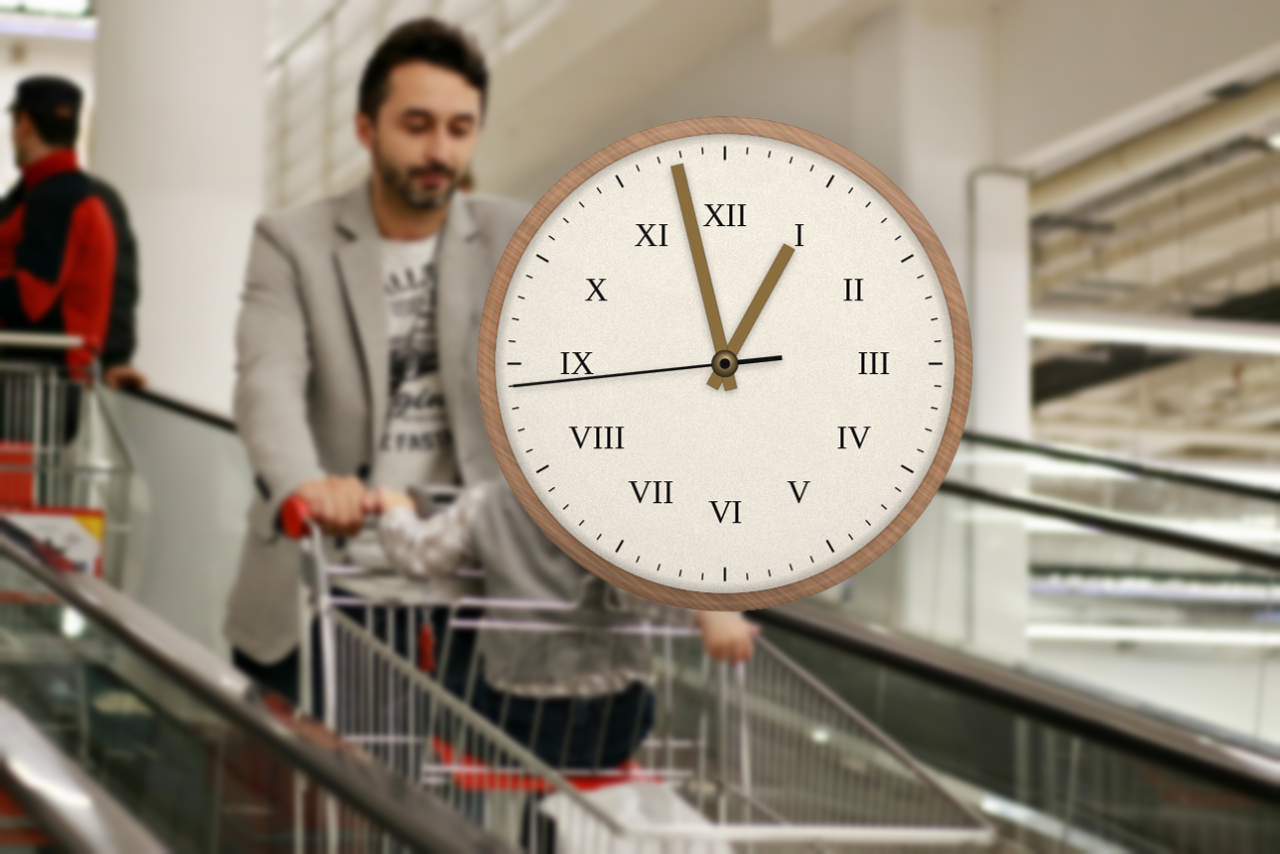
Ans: 12:57:44
